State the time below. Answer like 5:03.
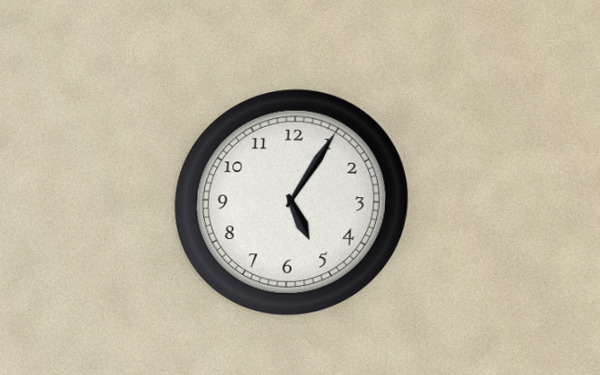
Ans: 5:05
